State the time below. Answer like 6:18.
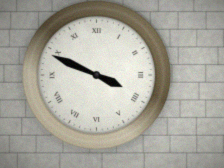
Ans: 3:49
